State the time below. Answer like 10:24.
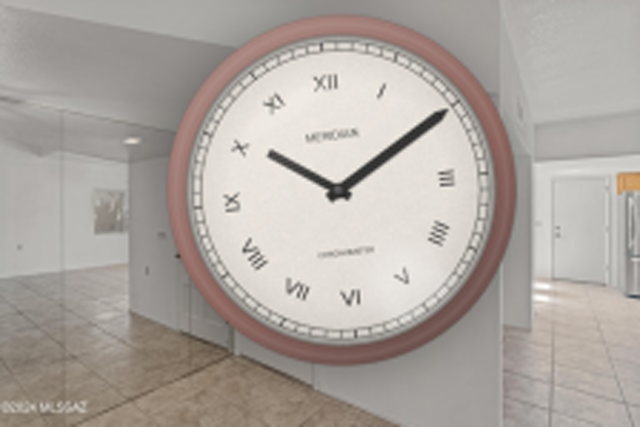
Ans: 10:10
